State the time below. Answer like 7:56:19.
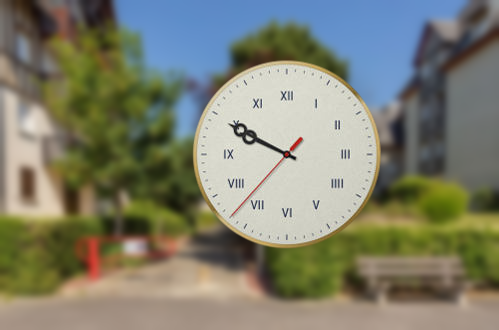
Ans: 9:49:37
